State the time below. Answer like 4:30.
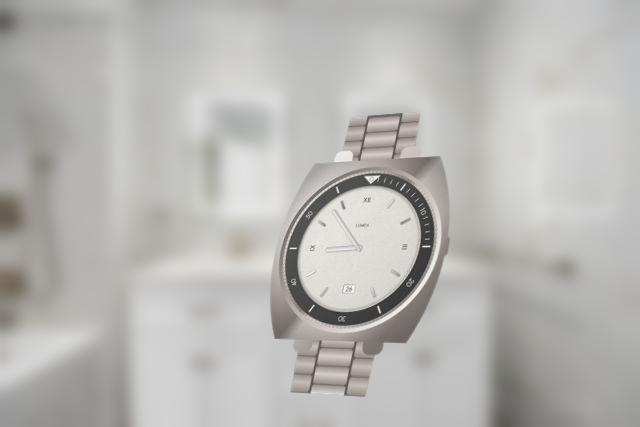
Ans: 8:53
